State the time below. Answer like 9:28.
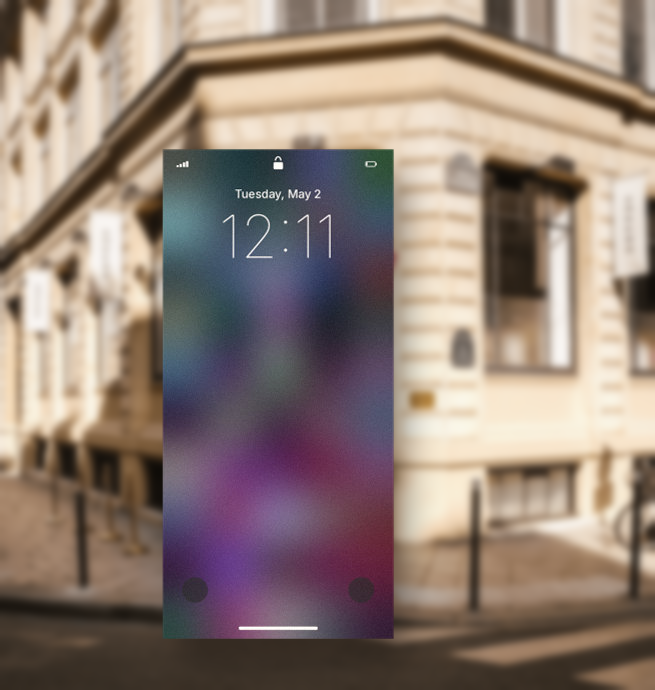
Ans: 12:11
